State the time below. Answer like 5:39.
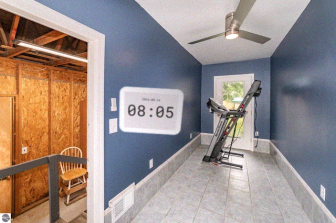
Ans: 8:05
